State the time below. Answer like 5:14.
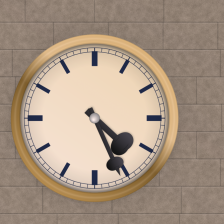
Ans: 4:26
